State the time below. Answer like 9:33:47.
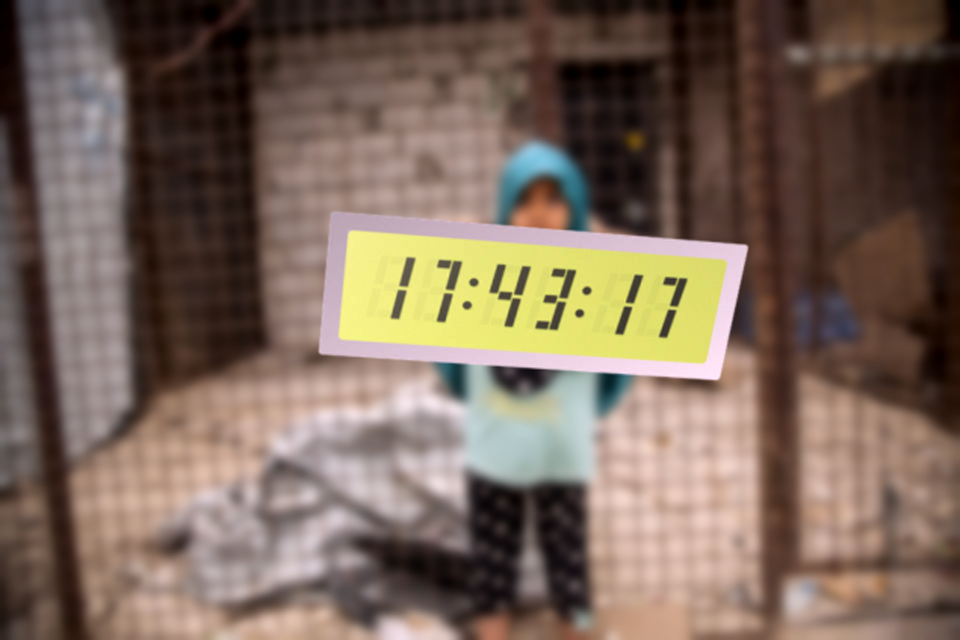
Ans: 17:43:17
